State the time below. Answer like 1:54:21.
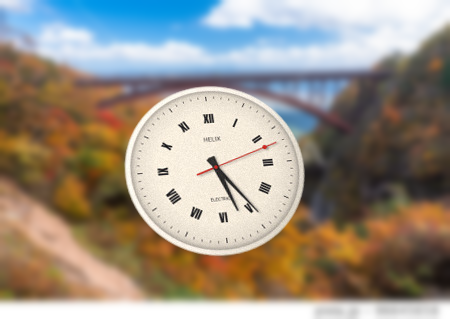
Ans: 5:24:12
